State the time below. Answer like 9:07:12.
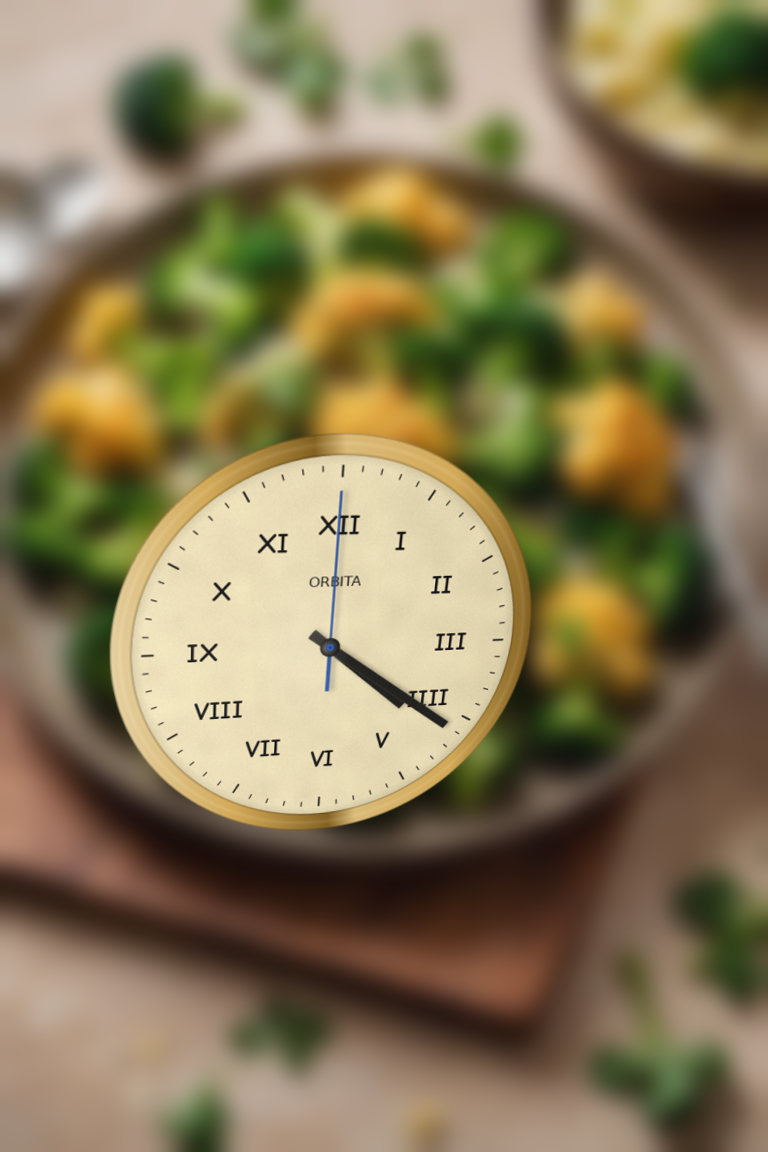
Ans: 4:21:00
